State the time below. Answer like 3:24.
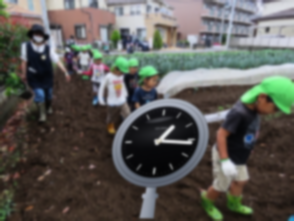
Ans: 1:16
